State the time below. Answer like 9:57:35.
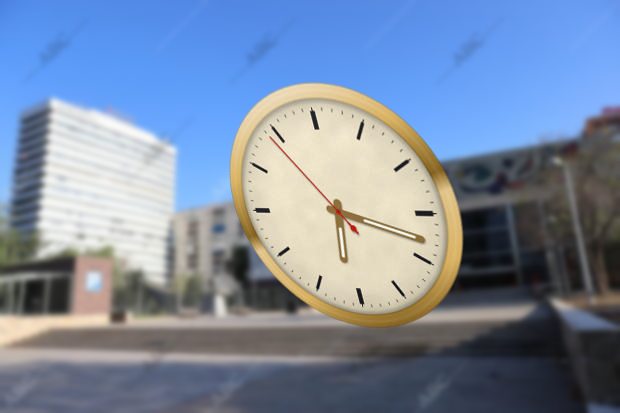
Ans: 6:17:54
